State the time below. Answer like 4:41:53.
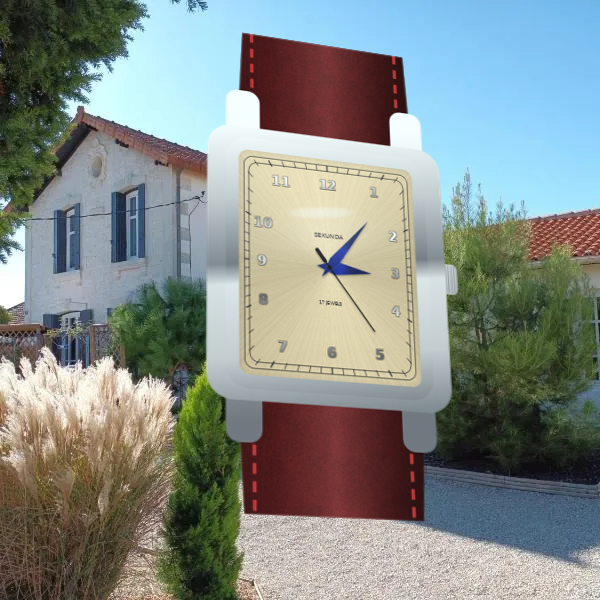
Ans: 3:06:24
